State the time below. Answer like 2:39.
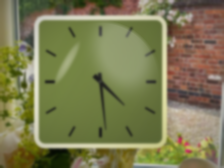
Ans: 4:29
